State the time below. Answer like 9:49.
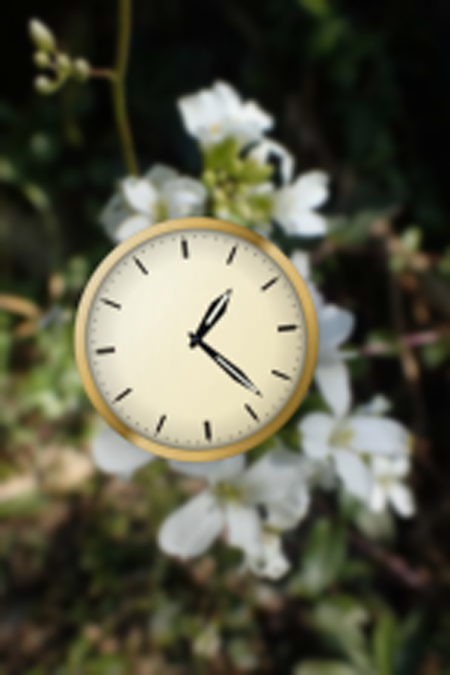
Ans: 1:23
